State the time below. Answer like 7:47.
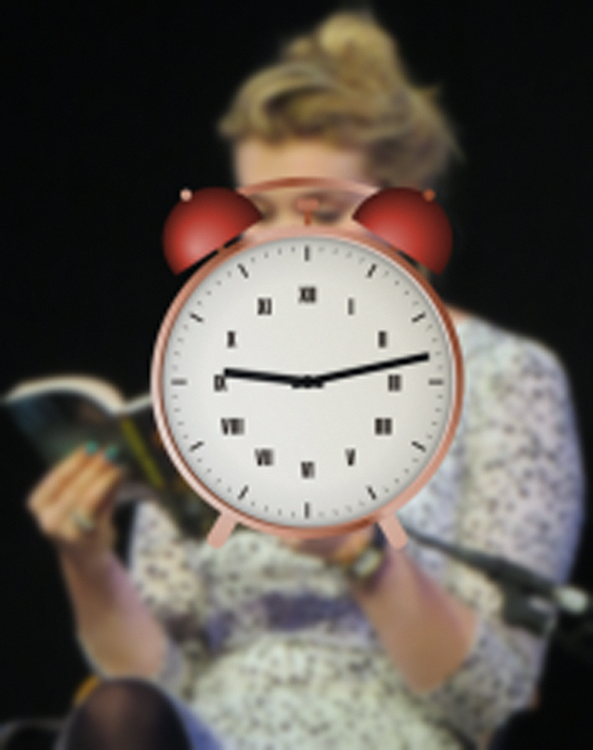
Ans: 9:13
